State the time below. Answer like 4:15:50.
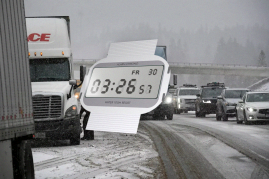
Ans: 3:26:57
